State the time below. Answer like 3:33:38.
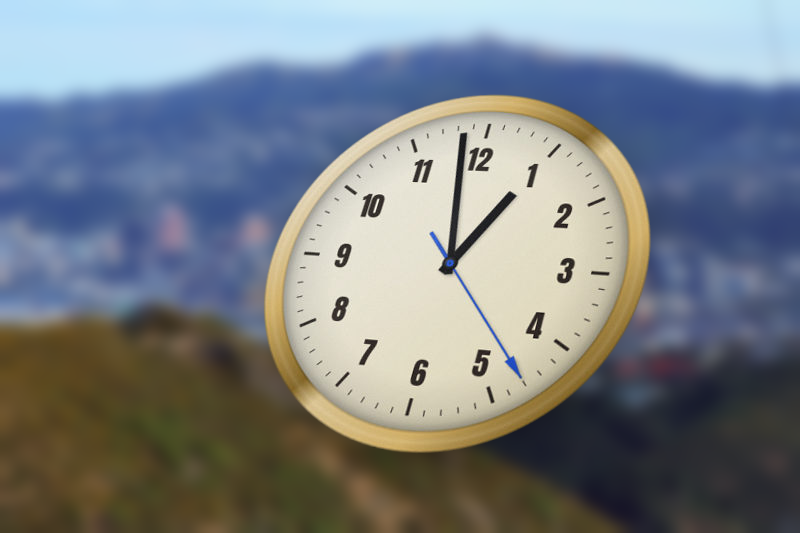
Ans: 12:58:23
